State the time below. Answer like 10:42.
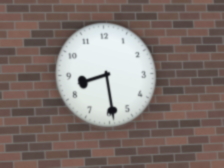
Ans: 8:29
